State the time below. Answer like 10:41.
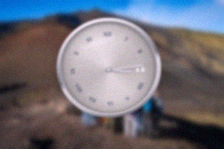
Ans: 3:14
